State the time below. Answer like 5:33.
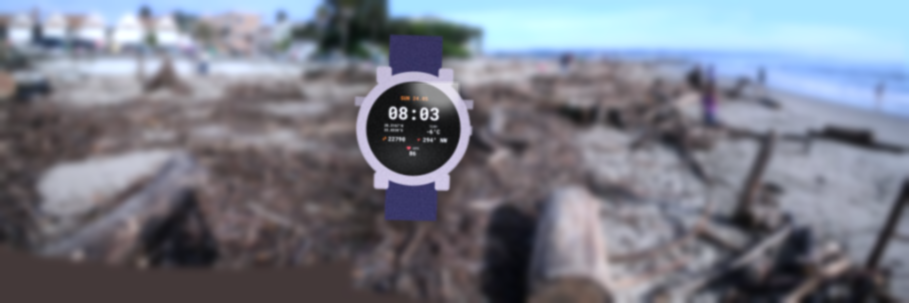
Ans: 8:03
